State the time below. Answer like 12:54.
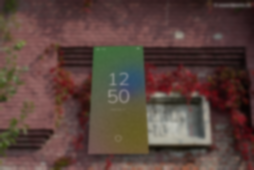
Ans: 12:50
